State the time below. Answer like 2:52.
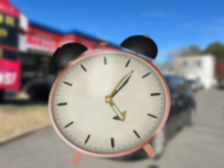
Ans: 5:07
